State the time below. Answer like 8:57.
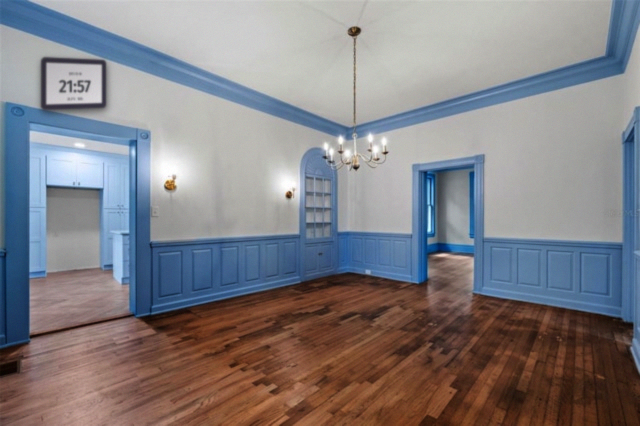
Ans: 21:57
